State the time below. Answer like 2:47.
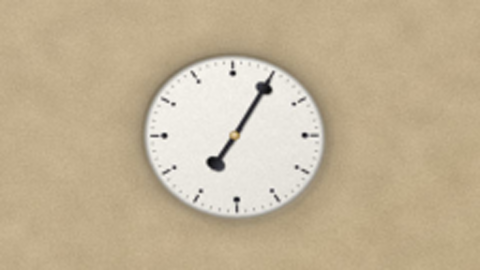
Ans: 7:05
